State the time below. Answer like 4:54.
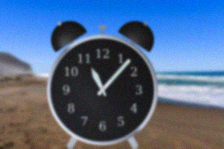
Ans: 11:07
